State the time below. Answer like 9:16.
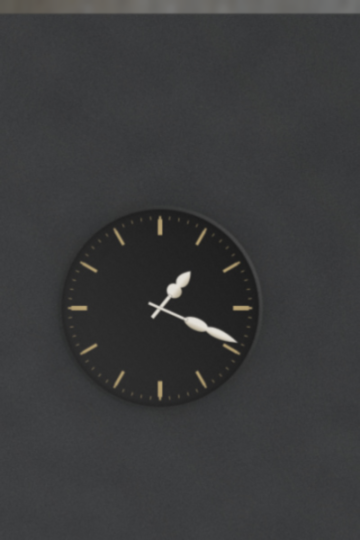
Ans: 1:19
